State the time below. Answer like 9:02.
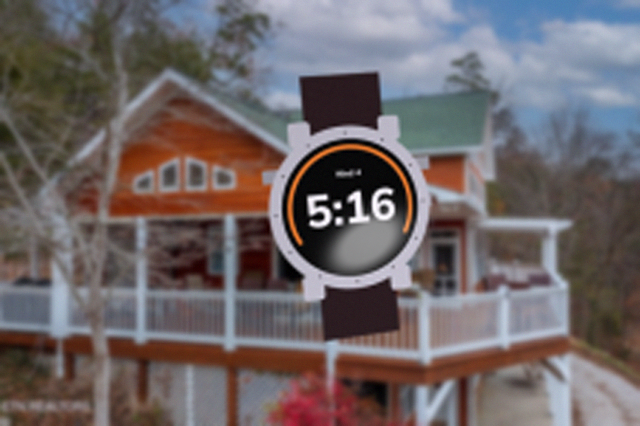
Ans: 5:16
